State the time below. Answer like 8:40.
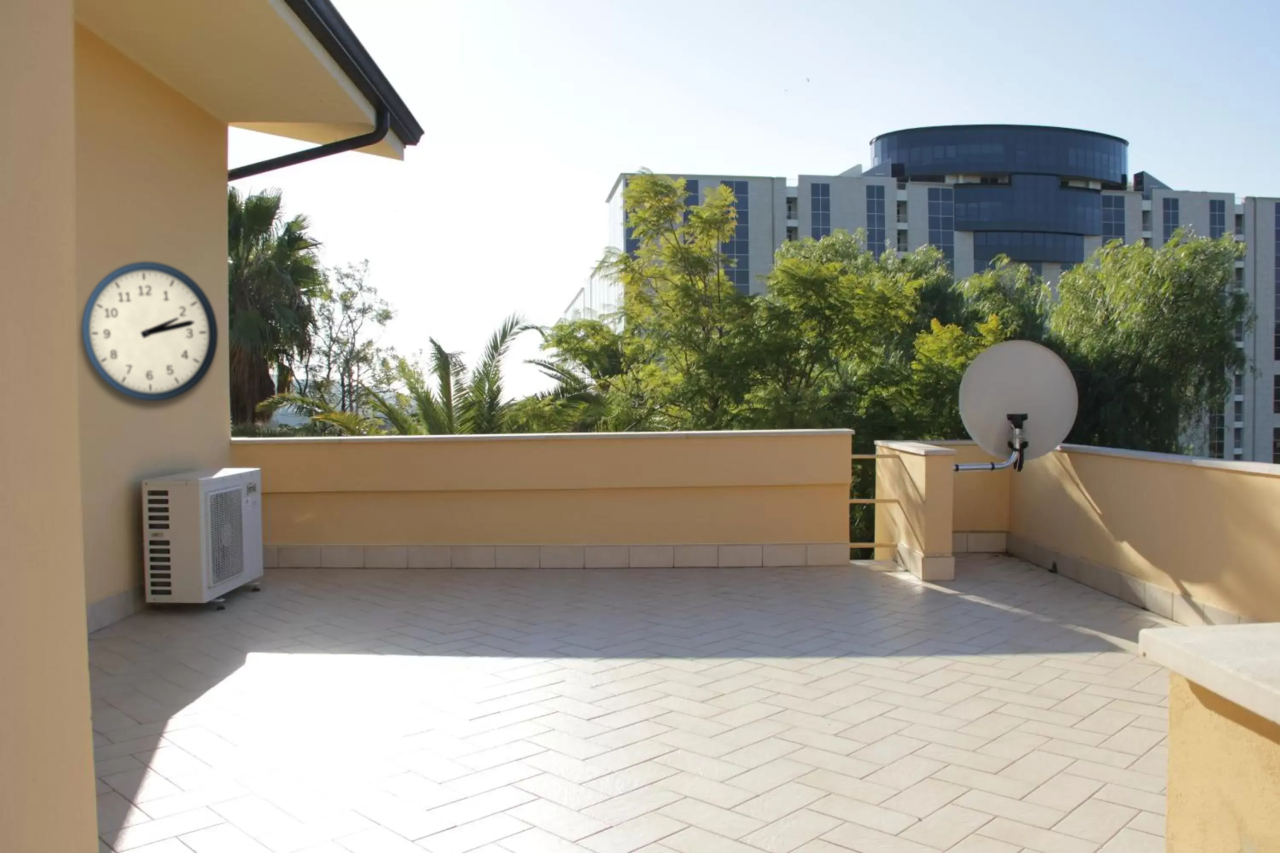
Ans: 2:13
